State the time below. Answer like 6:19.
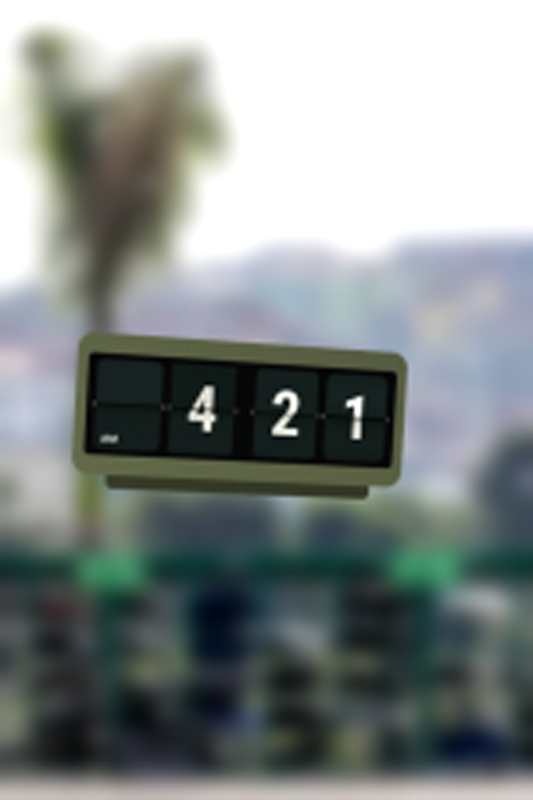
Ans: 4:21
